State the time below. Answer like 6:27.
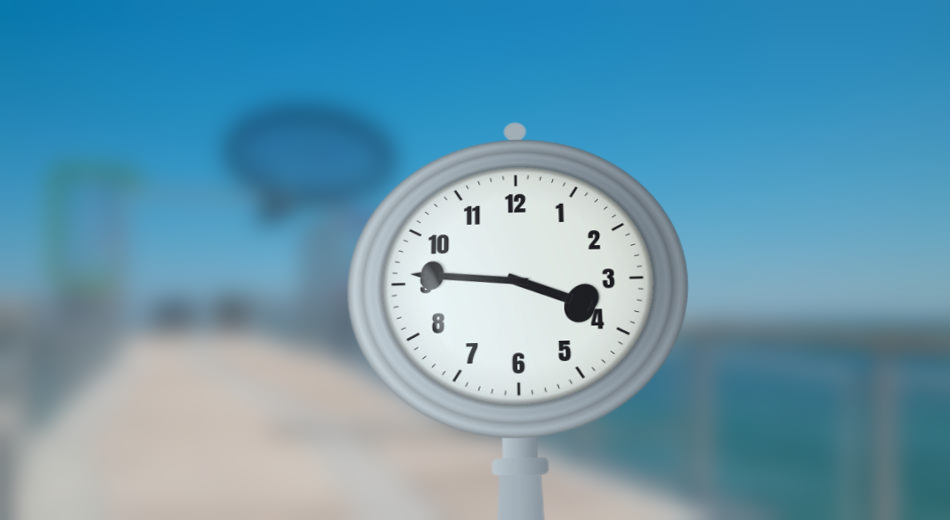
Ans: 3:46
